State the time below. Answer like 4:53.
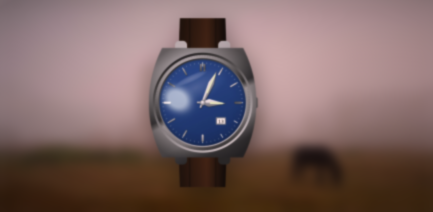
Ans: 3:04
